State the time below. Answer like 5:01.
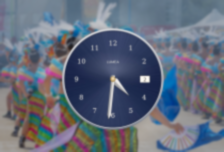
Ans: 4:31
